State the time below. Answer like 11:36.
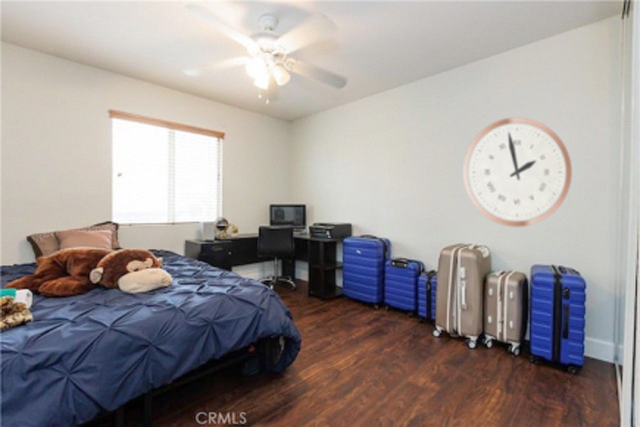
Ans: 1:58
